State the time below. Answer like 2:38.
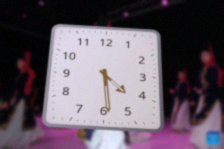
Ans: 4:29
